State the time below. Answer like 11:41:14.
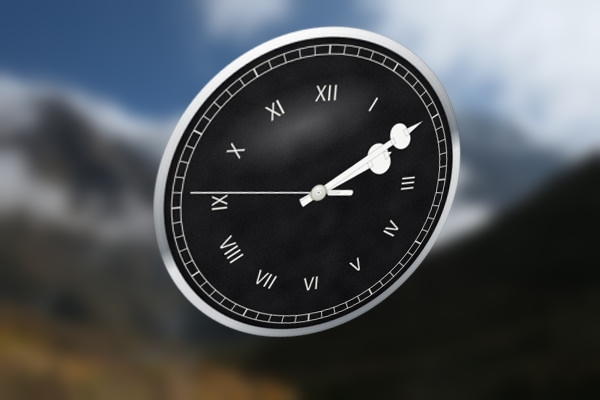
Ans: 2:09:46
